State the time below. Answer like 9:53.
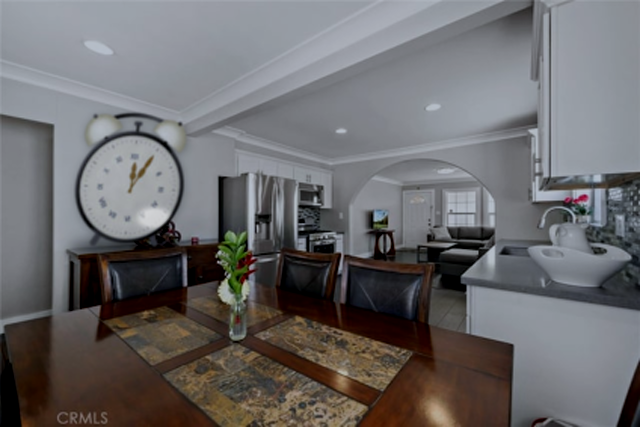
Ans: 12:05
